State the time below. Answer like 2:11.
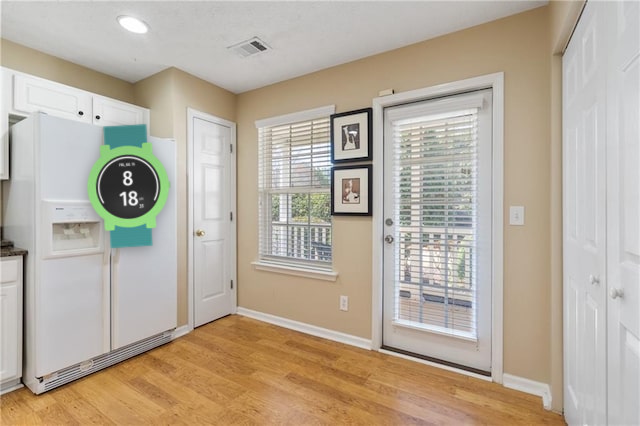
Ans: 8:18
